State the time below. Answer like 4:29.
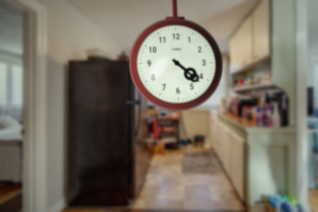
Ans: 4:22
